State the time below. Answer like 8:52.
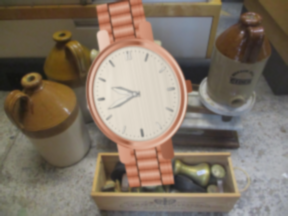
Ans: 9:42
